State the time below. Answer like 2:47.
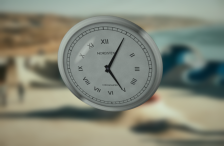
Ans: 5:05
